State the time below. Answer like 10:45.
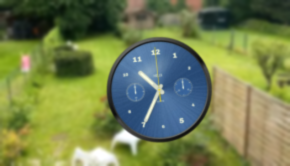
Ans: 10:35
